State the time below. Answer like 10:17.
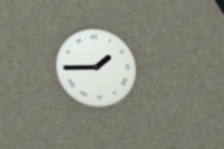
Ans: 1:45
